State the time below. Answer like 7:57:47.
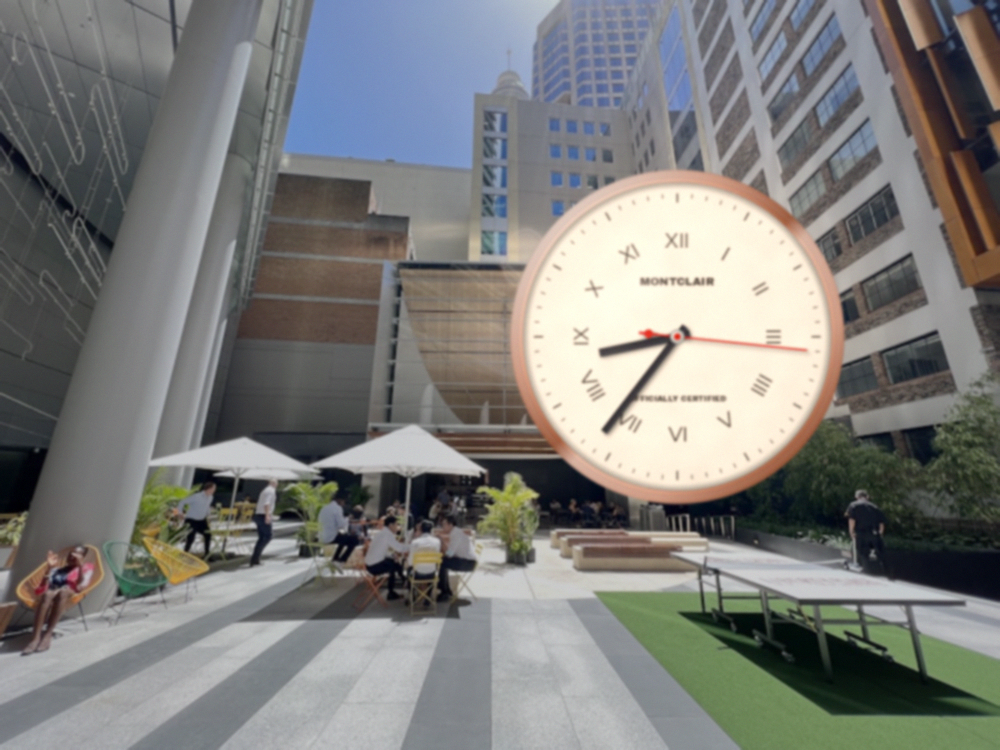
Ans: 8:36:16
